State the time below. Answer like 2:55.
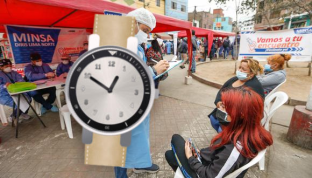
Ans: 12:50
